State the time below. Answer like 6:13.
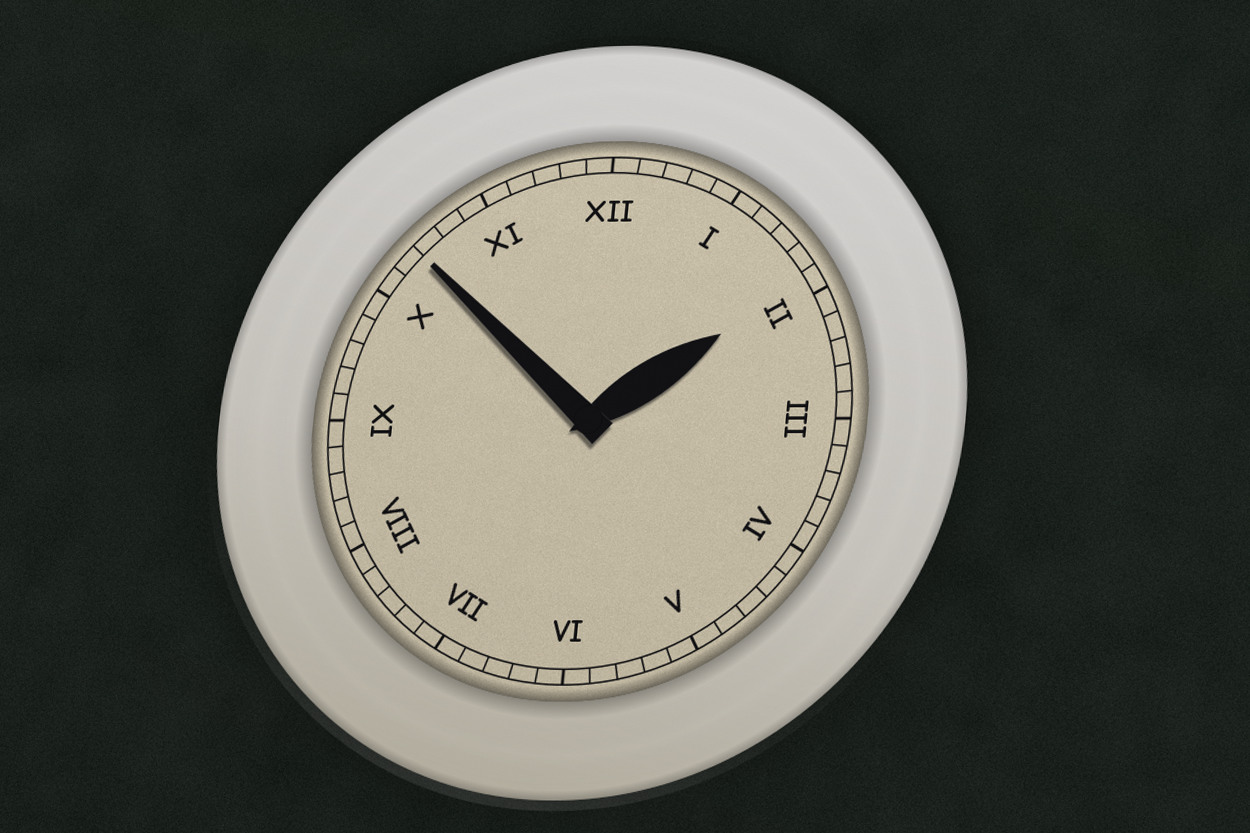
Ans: 1:52
